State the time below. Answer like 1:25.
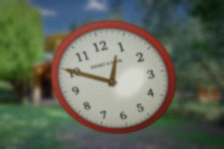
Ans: 12:50
